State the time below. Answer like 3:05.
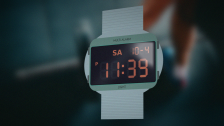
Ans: 11:39
